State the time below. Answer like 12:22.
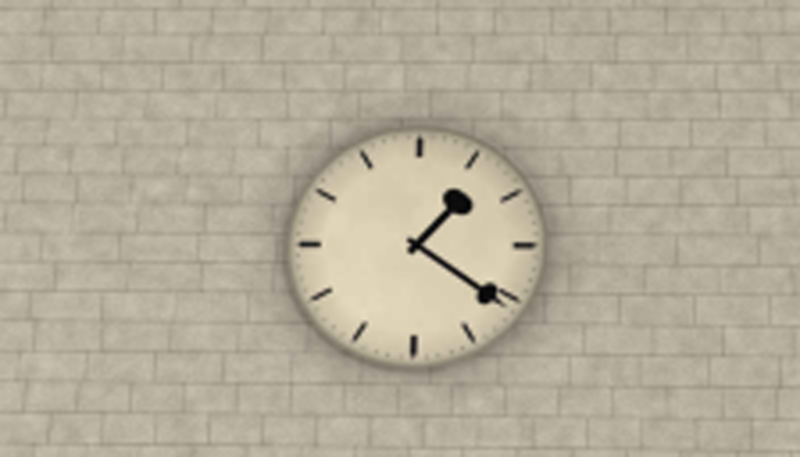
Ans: 1:21
